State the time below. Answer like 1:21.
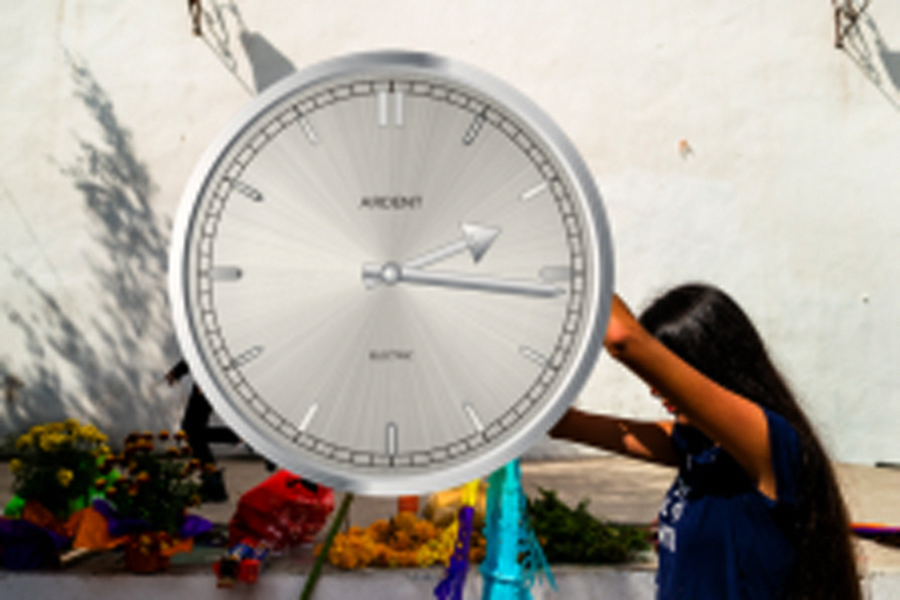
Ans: 2:16
